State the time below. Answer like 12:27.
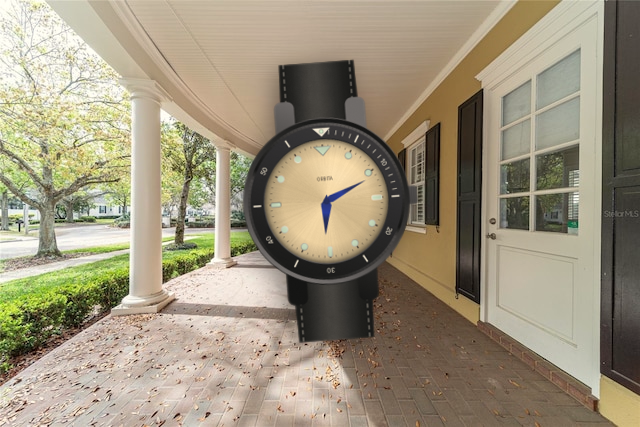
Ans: 6:11
